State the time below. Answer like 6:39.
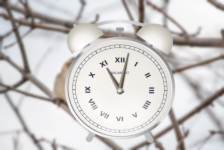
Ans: 11:02
